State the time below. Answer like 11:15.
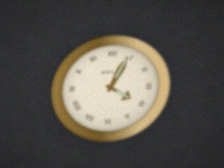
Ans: 4:04
